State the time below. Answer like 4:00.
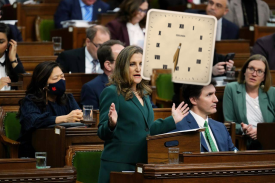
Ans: 6:31
